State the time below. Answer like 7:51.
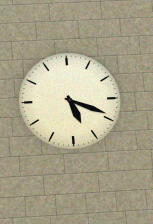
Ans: 5:19
